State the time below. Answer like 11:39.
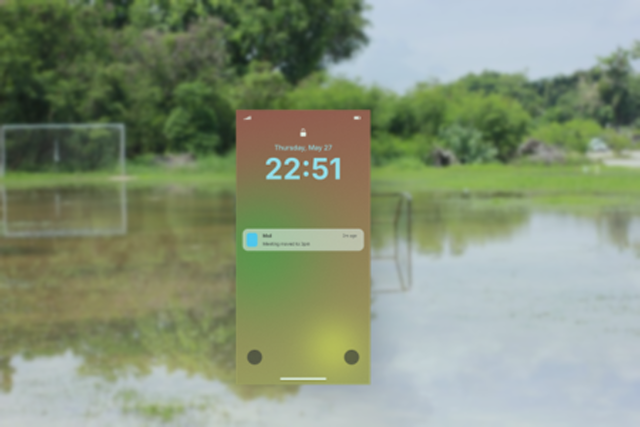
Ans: 22:51
